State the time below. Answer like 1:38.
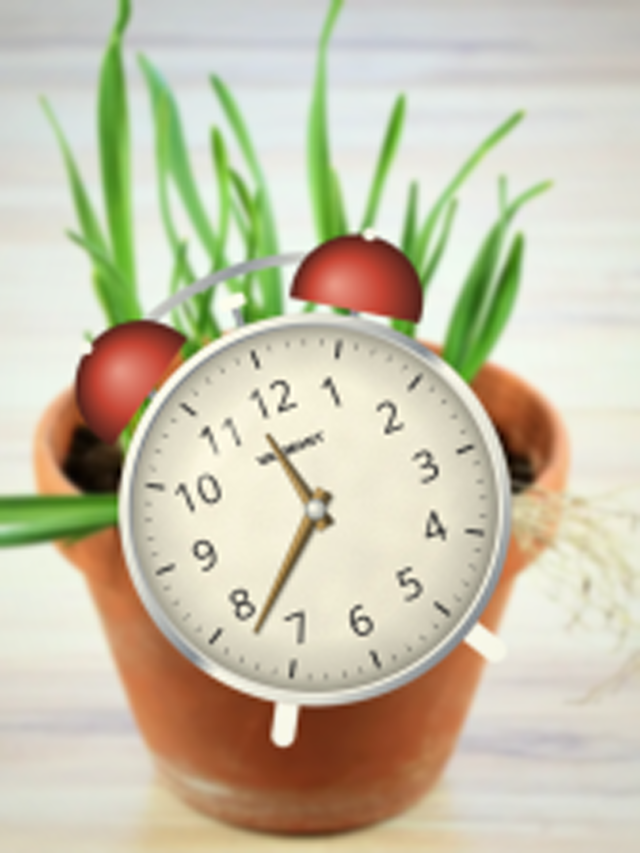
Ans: 11:38
